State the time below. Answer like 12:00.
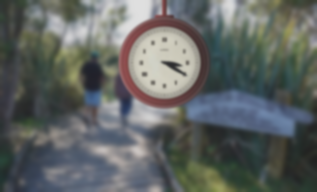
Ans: 3:20
